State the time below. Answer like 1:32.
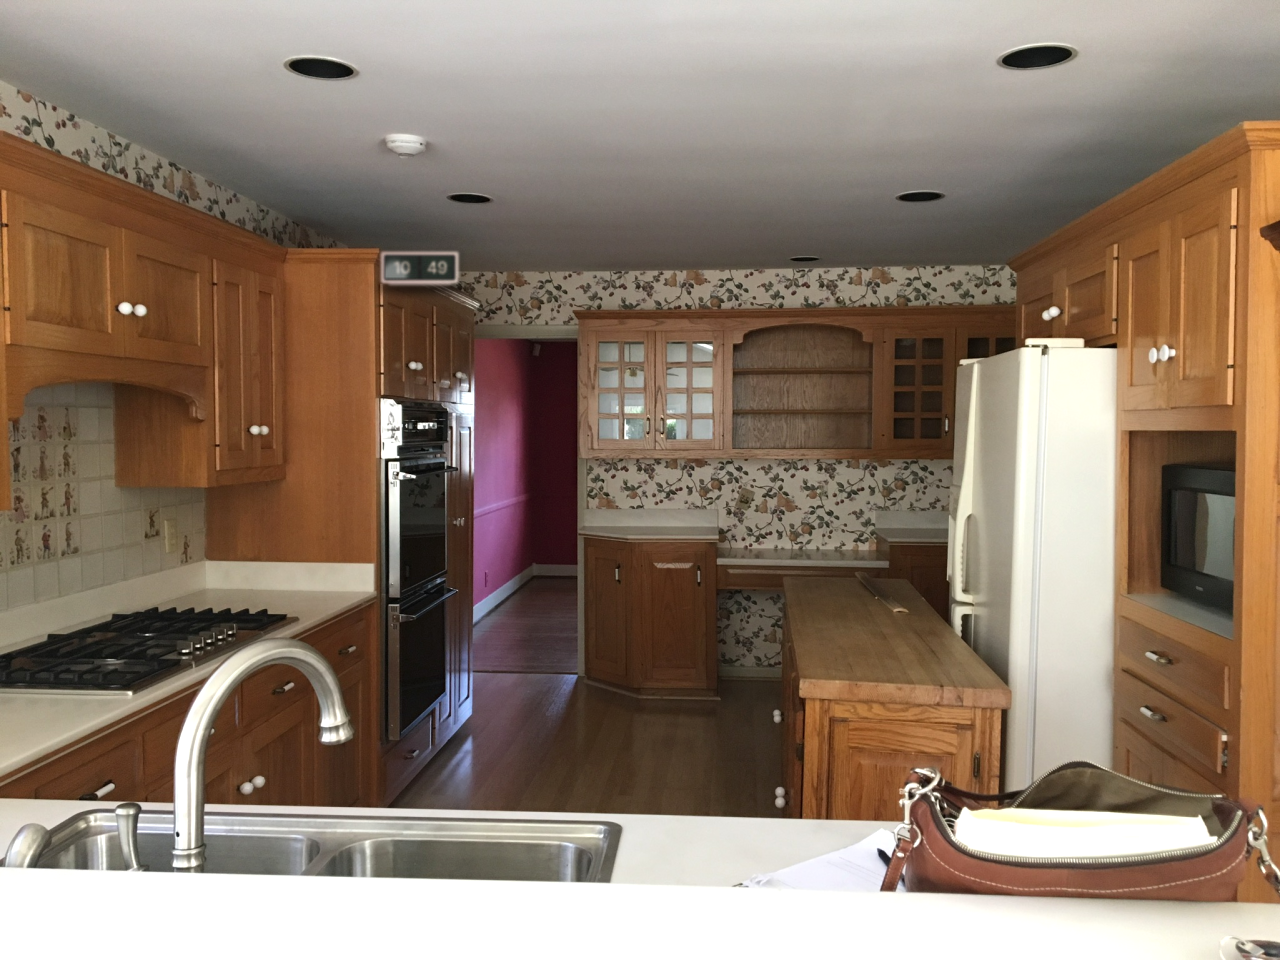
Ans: 10:49
